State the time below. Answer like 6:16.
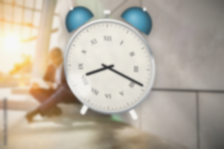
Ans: 8:19
